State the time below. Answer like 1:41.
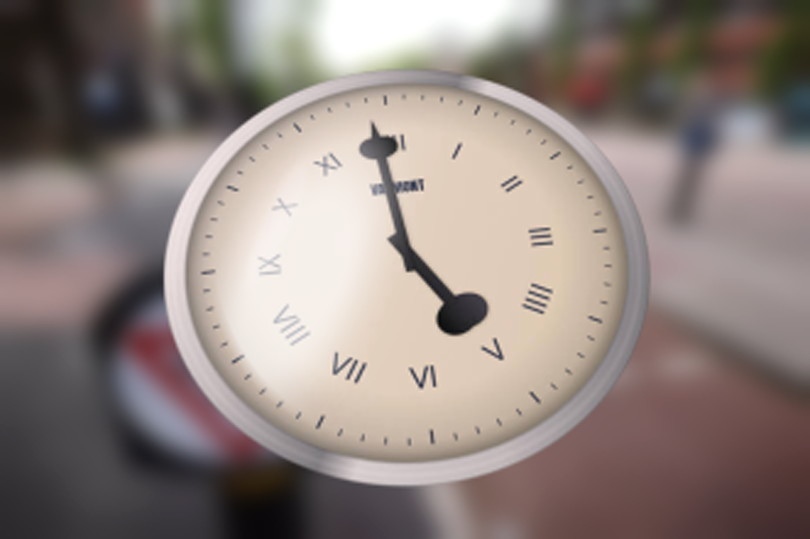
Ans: 4:59
